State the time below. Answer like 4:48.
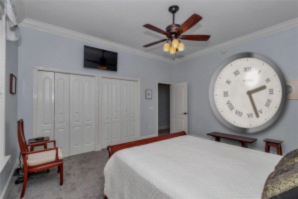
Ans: 2:27
